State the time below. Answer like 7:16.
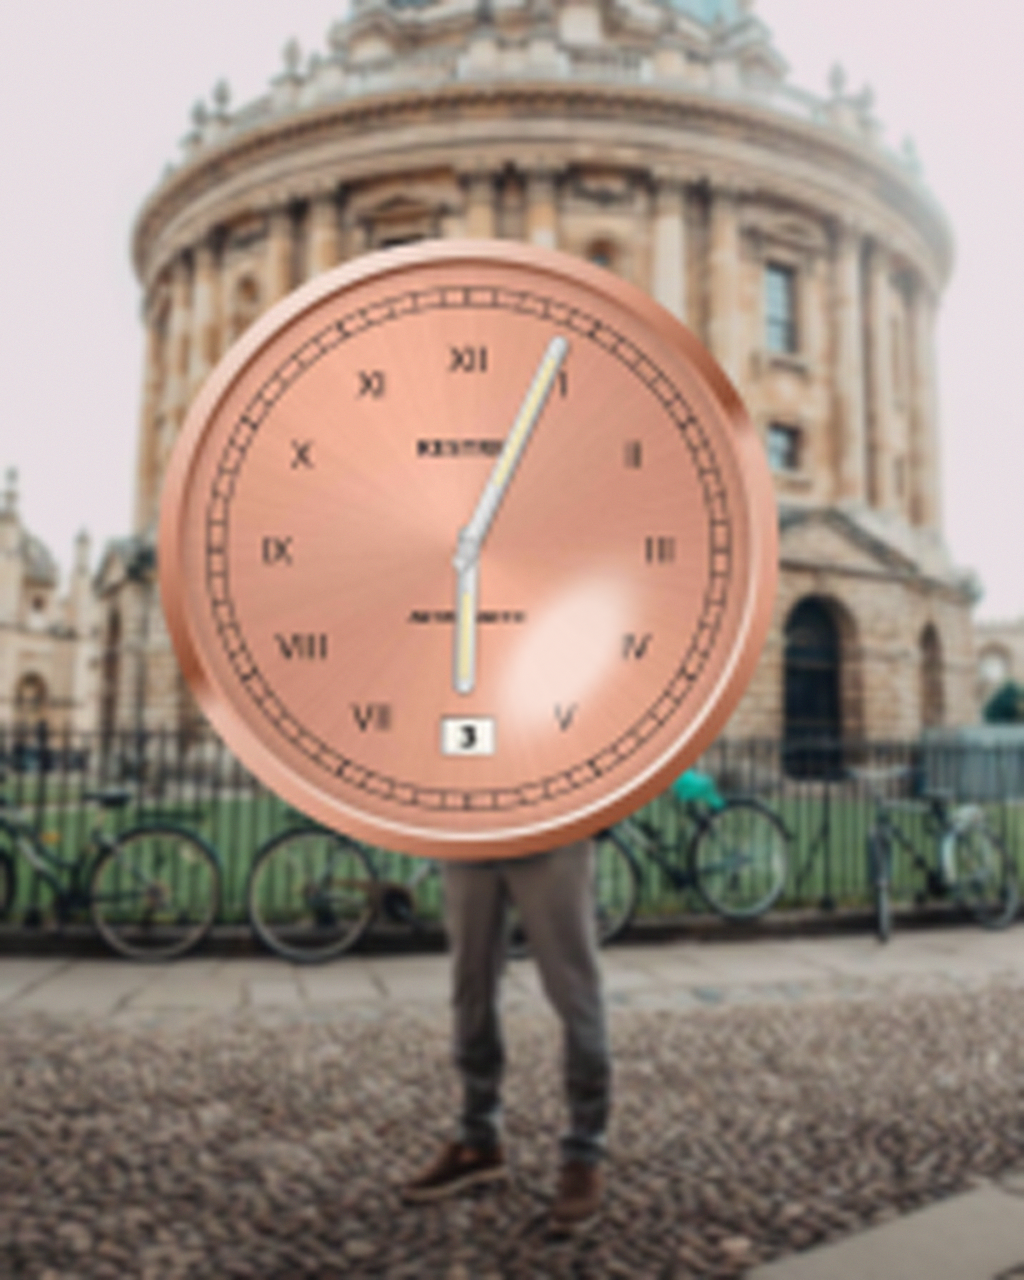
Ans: 6:04
